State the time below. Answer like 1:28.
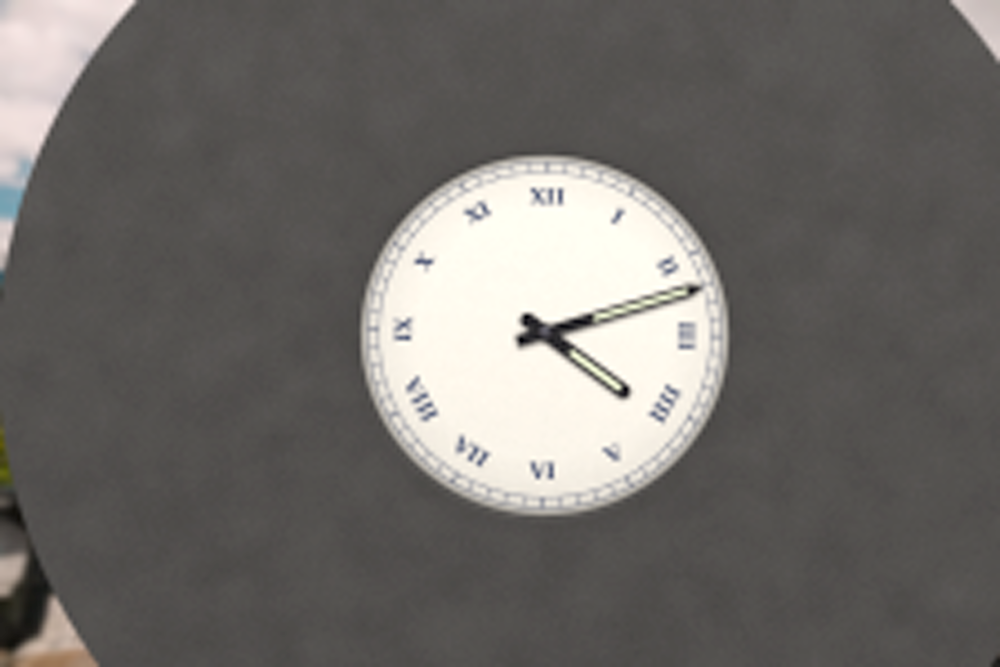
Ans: 4:12
